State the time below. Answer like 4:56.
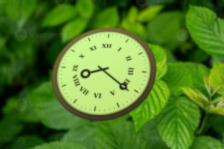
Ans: 8:21
